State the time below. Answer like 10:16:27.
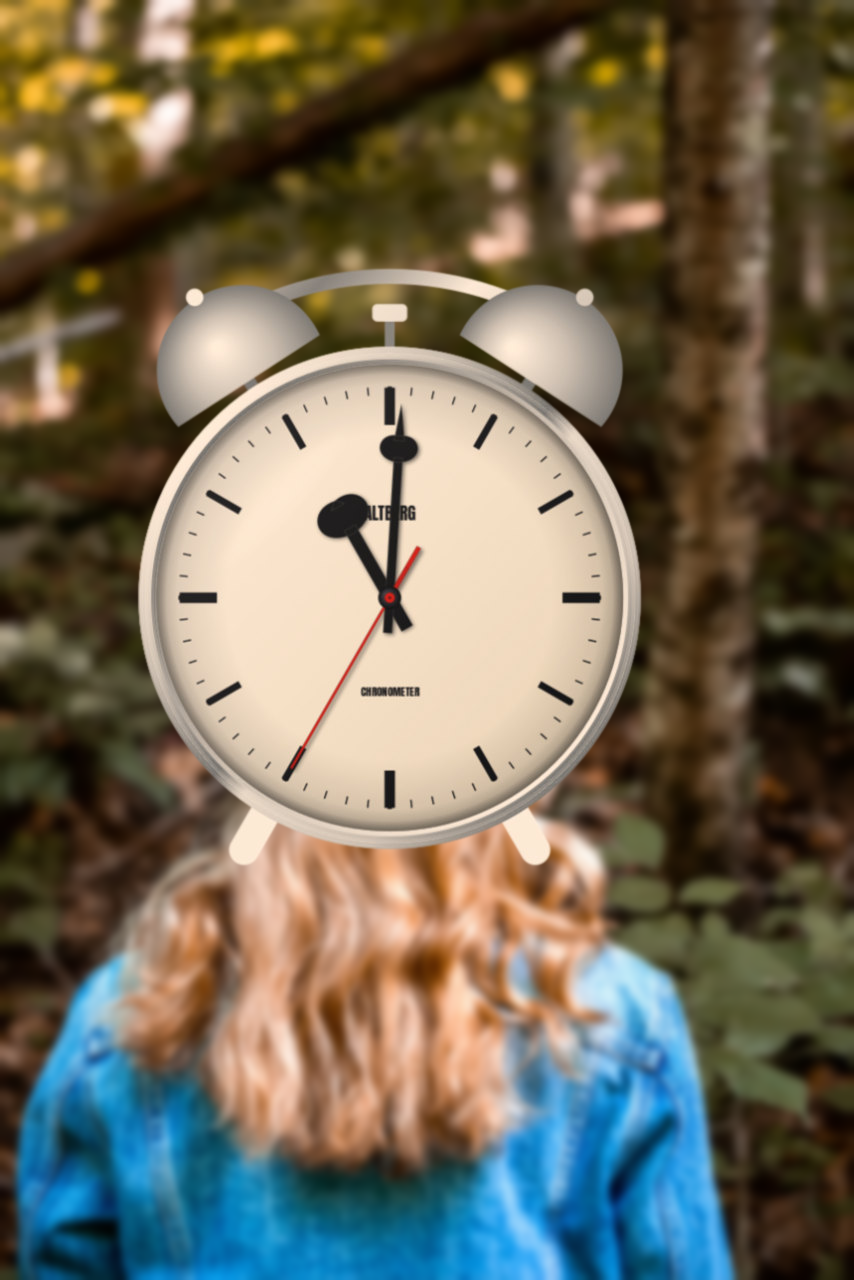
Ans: 11:00:35
